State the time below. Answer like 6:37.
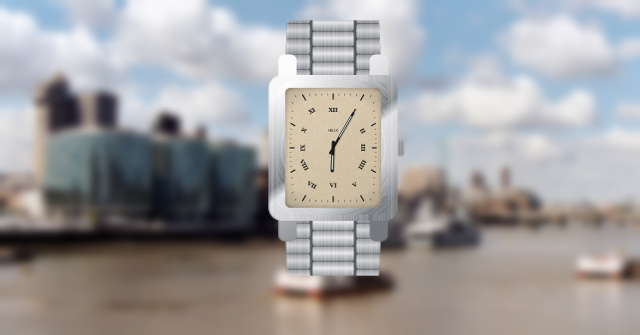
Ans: 6:05
